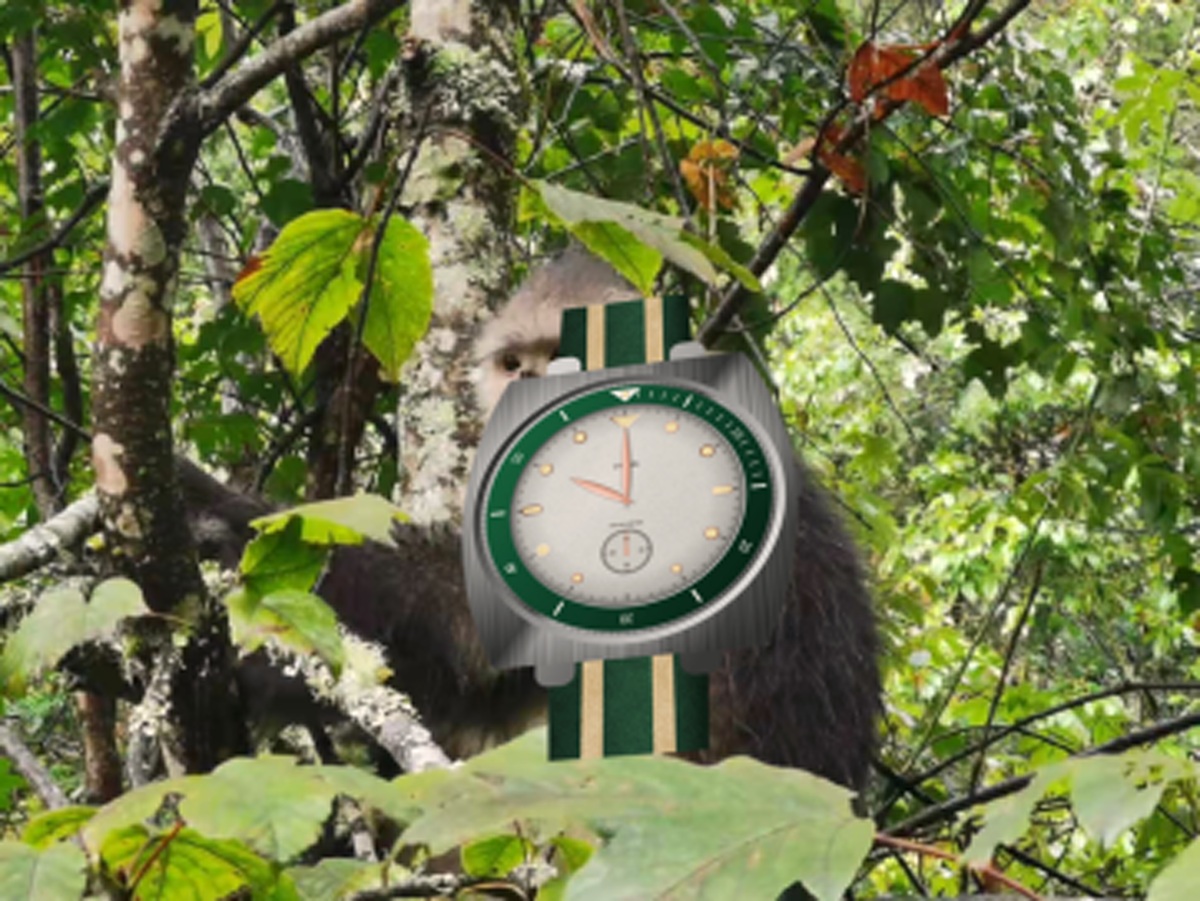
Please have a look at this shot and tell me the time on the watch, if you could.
10:00
